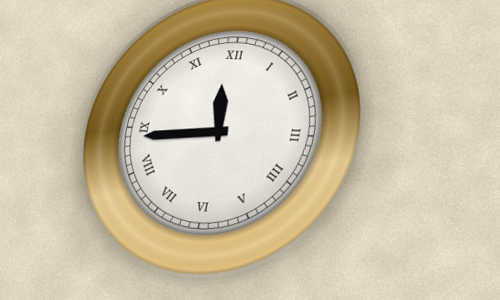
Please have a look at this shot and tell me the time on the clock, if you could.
11:44
